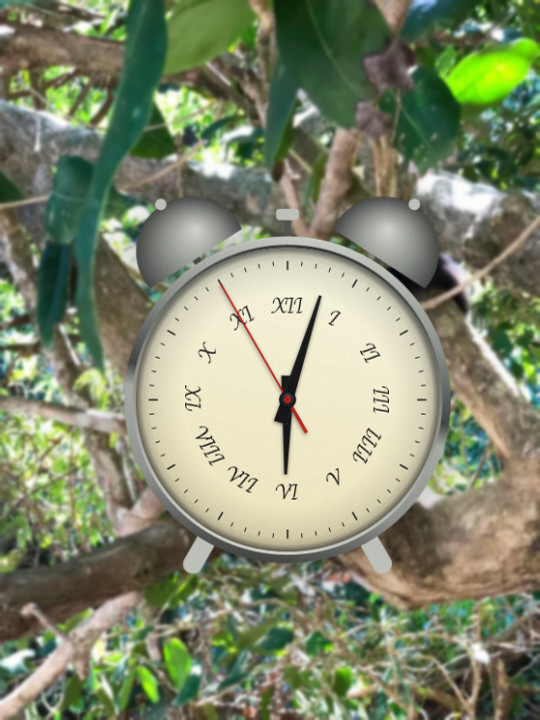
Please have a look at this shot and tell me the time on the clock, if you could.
6:02:55
